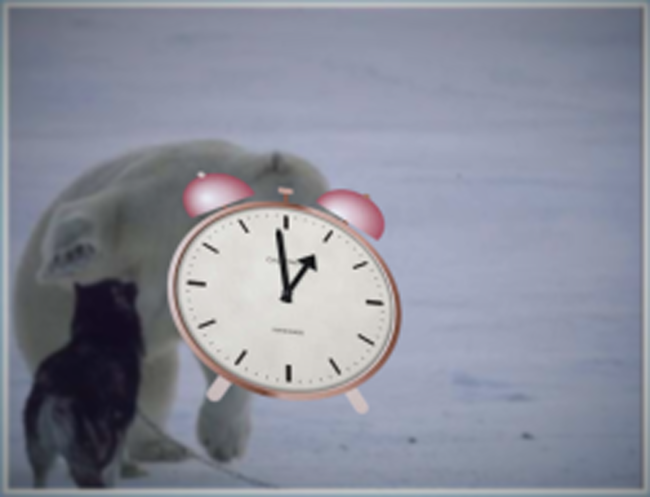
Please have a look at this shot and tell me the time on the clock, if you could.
12:59
